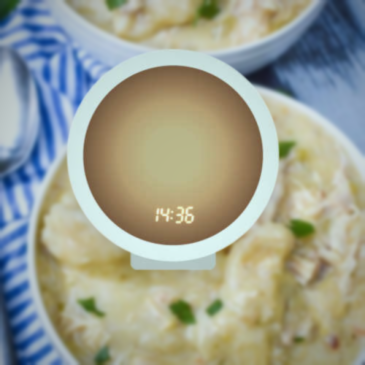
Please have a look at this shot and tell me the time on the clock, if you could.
14:36
